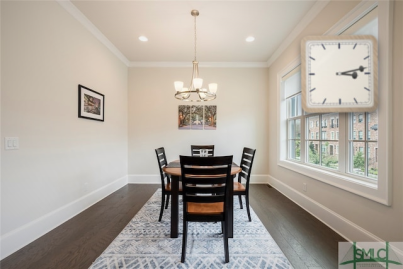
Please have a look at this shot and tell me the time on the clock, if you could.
3:13
